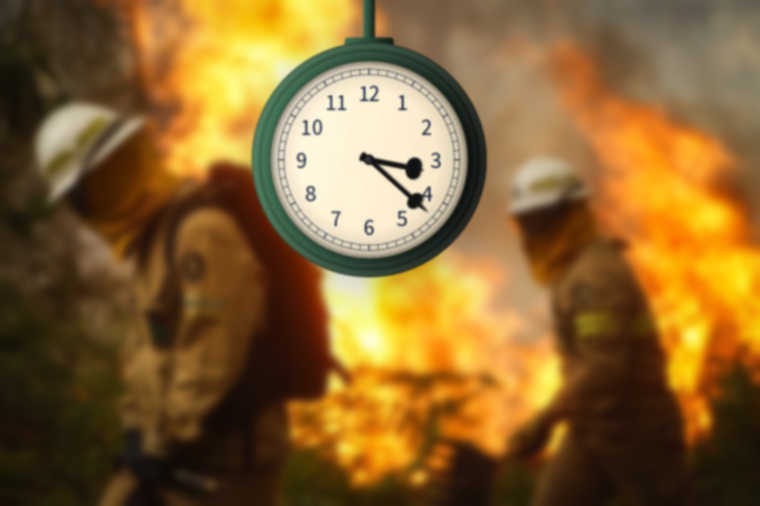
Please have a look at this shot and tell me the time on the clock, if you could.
3:22
